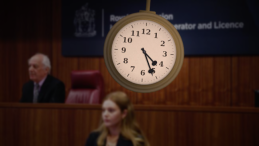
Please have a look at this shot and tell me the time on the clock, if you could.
4:26
